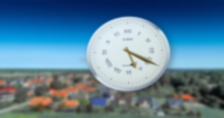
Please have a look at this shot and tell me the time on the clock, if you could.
5:20
